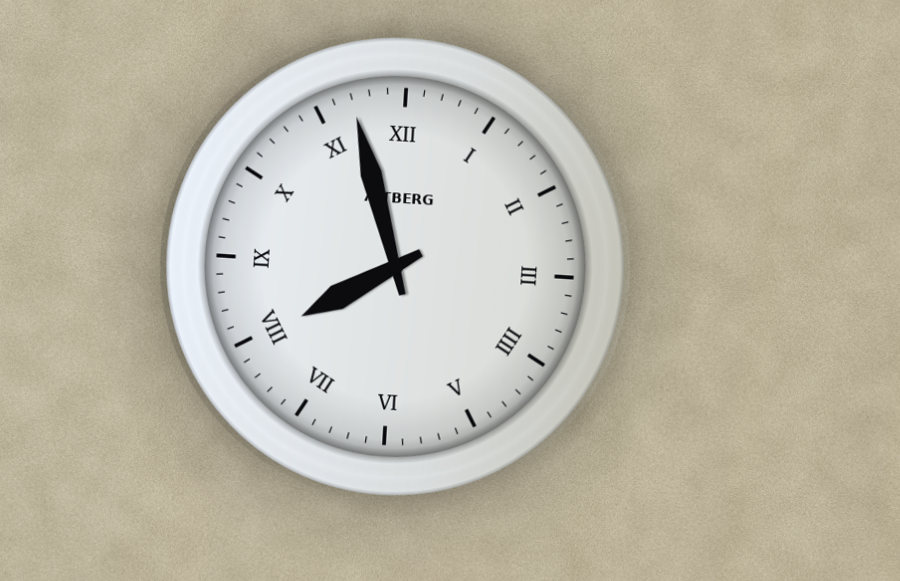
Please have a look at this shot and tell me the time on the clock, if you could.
7:57
